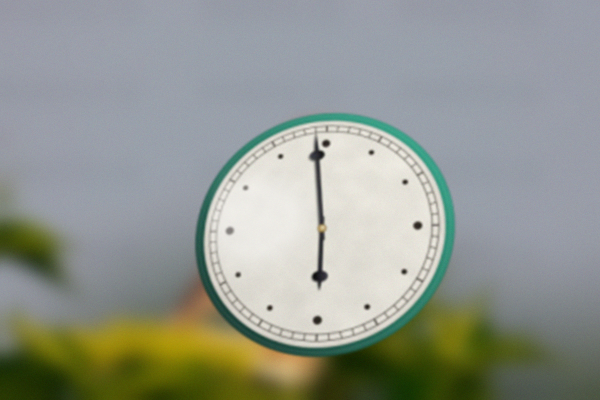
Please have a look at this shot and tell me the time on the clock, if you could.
5:59
